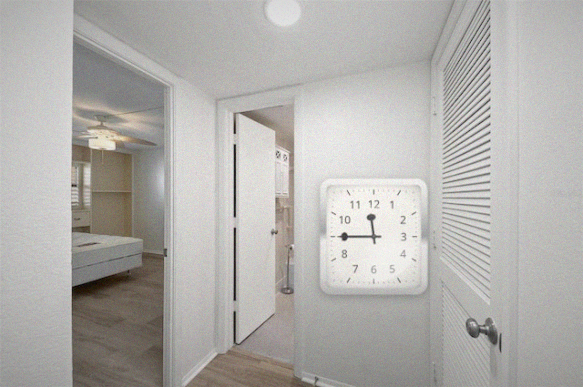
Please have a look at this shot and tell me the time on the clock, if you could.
11:45
